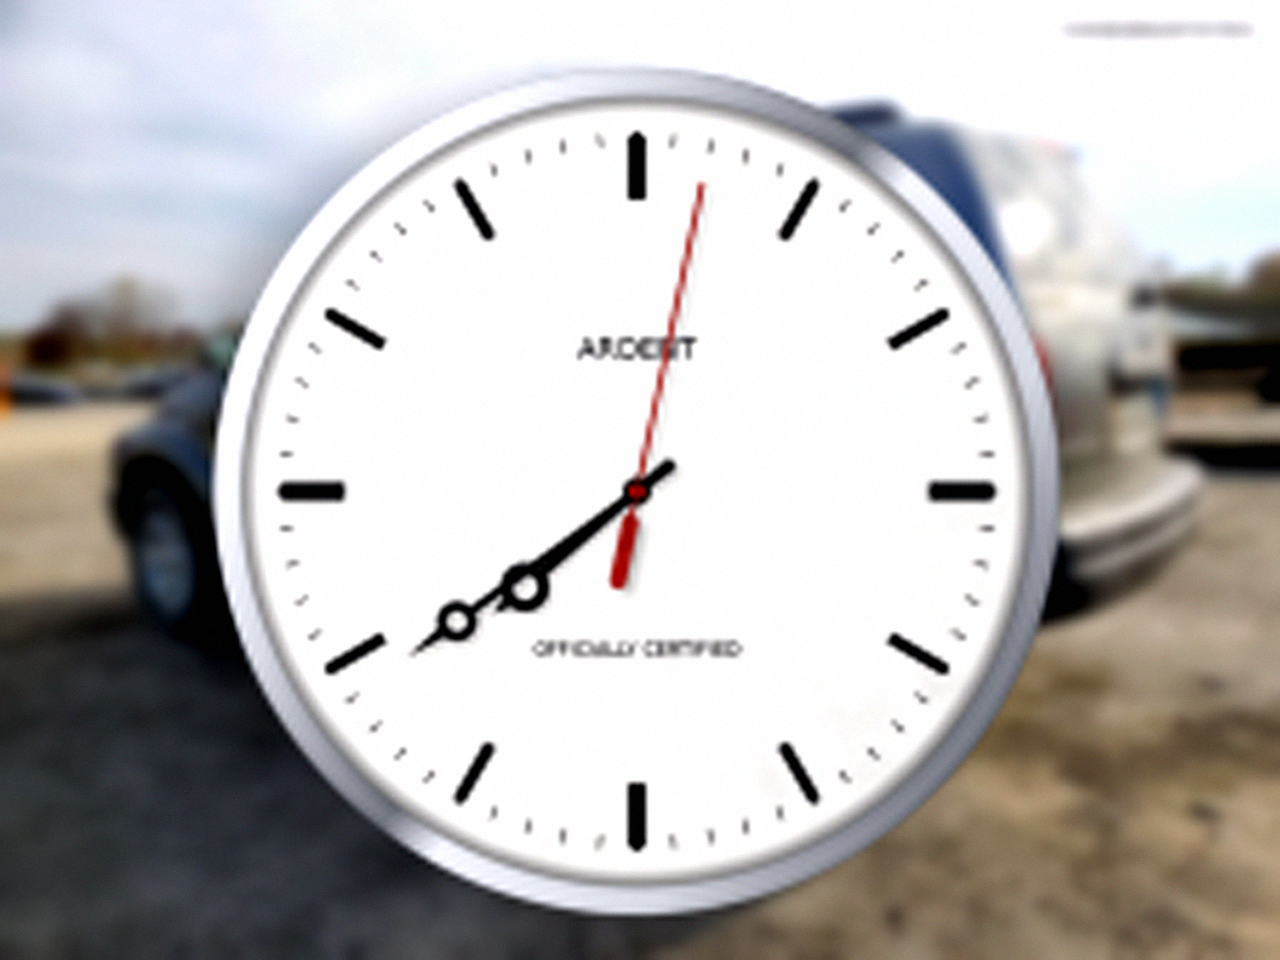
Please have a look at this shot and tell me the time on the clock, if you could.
7:39:02
